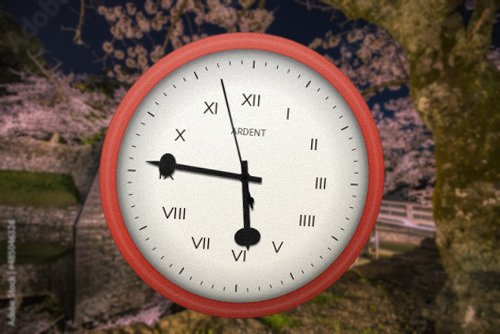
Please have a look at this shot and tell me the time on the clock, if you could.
5:45:57
